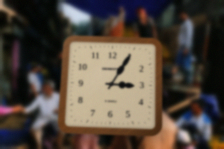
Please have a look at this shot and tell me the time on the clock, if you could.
3:05
